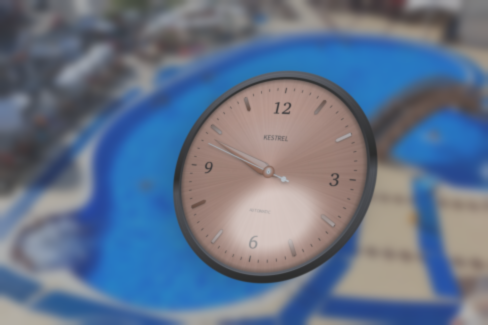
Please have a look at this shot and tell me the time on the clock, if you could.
9:48:48
